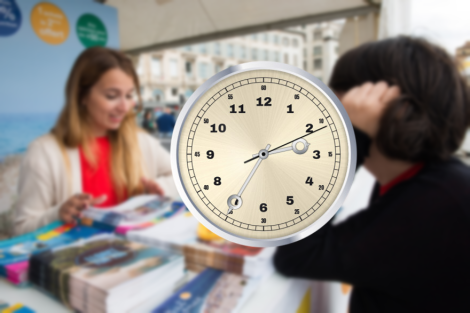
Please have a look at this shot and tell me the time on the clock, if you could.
2:35:11
